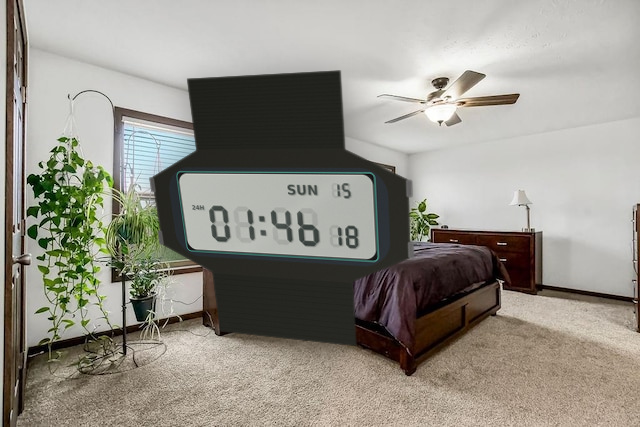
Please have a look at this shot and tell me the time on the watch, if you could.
1:46:18
